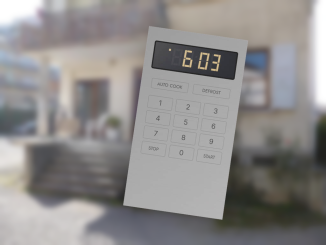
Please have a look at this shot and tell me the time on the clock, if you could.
6:03
